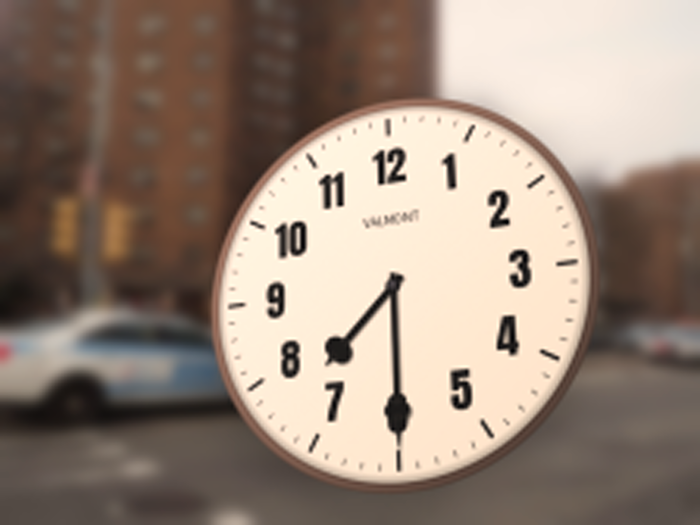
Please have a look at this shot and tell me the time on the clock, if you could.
7:30
